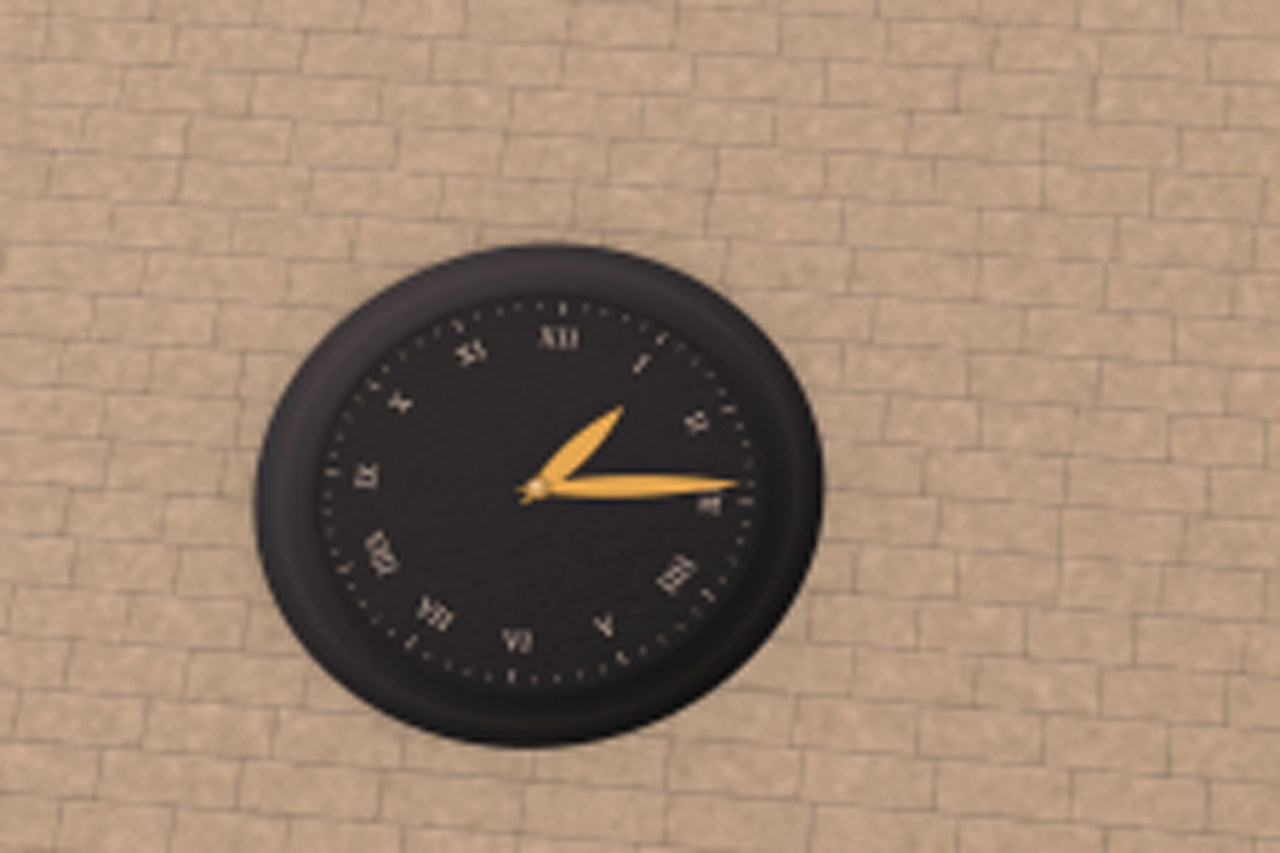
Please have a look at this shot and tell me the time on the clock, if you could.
1:14
